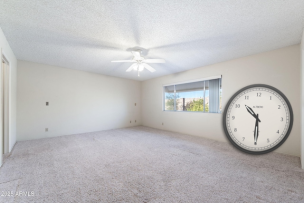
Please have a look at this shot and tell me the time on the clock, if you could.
10:30
